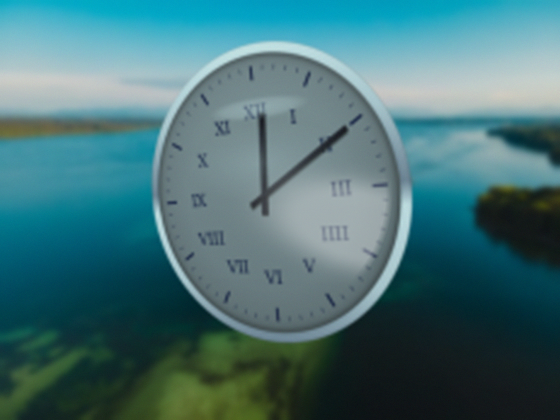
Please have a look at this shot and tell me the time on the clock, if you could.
12:10
